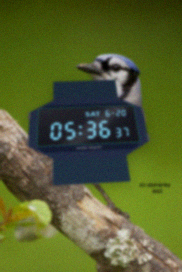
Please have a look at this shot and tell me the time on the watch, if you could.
5:36
